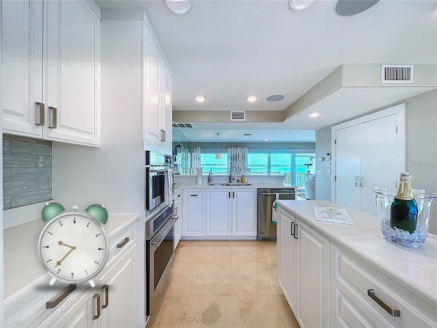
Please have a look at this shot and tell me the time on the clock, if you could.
9:37
